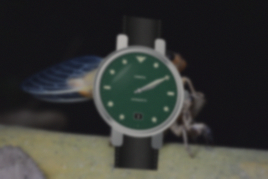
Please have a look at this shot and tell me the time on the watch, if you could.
2:10
